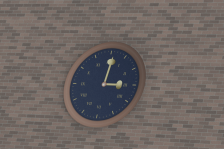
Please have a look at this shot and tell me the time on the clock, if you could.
3:01
